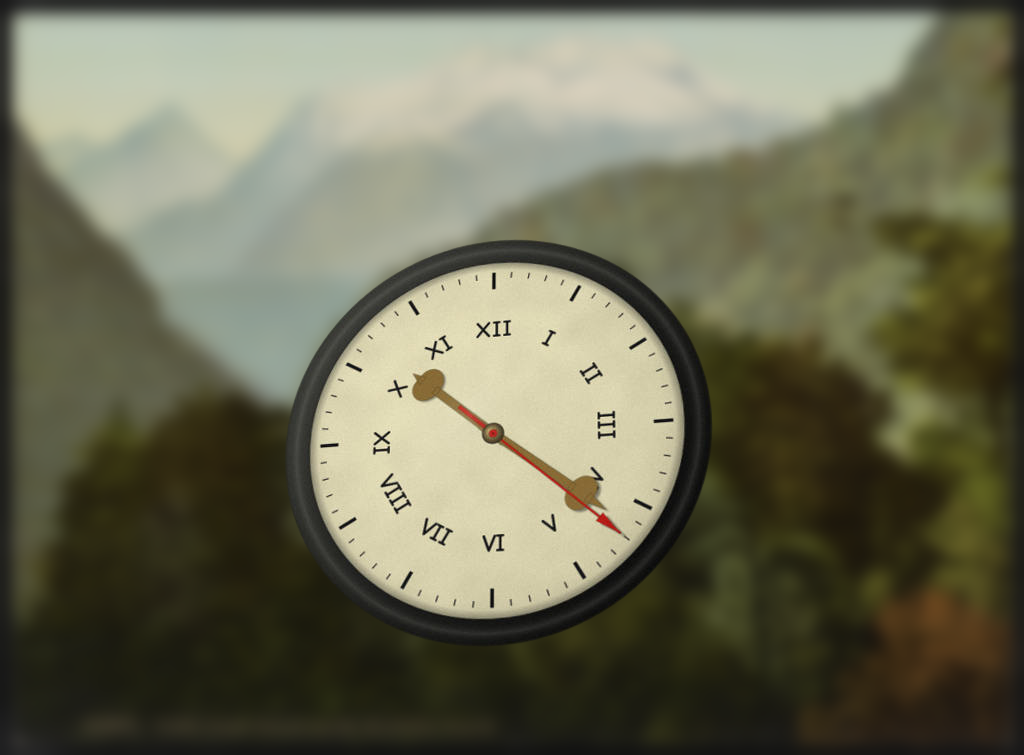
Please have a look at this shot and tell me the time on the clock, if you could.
10:21:22
